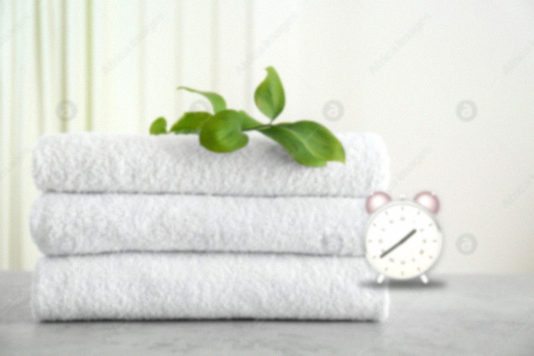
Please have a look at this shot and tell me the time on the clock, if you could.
1:39
